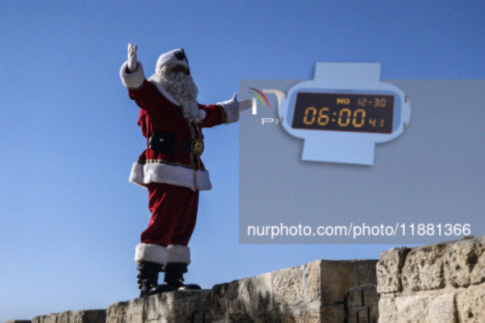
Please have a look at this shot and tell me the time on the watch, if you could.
6:00
